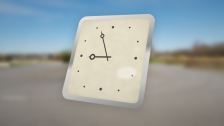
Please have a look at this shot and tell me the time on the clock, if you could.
8:56
